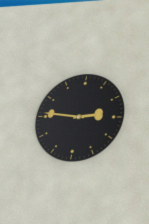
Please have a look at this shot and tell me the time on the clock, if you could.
2:46
